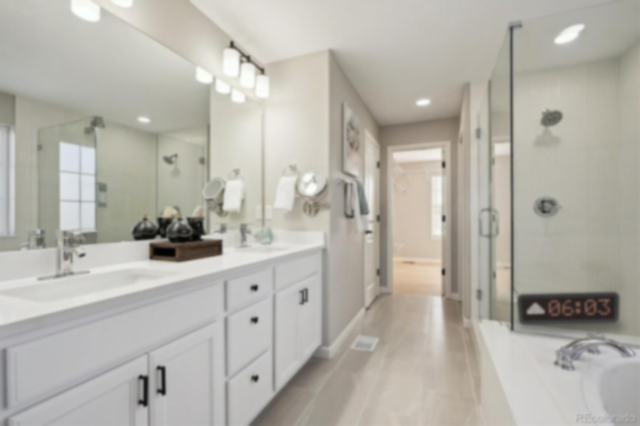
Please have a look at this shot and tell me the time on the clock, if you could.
6:03
